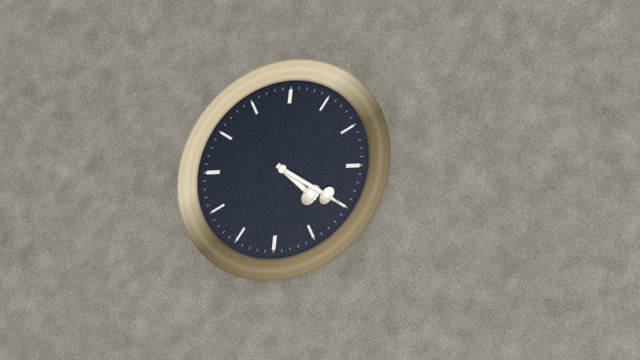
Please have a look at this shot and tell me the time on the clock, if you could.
4:20
